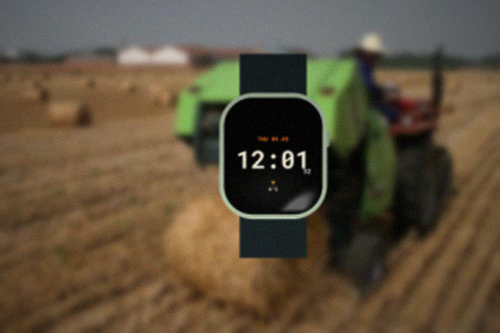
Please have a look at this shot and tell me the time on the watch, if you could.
12:01
